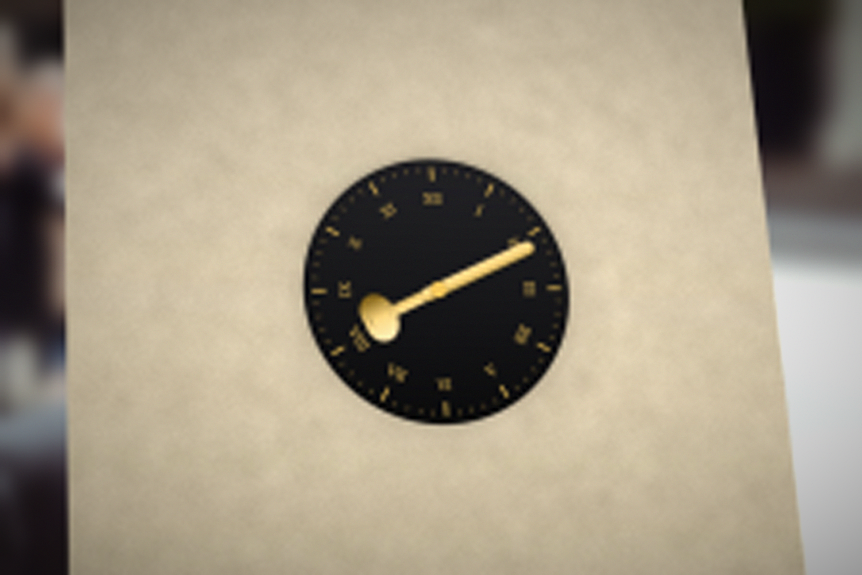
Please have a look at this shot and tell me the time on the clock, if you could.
8:11
